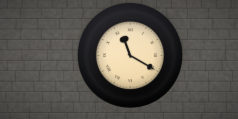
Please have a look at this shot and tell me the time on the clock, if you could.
11:20
